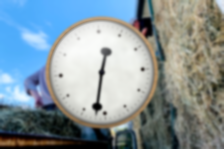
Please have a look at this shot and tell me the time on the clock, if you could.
12:32
